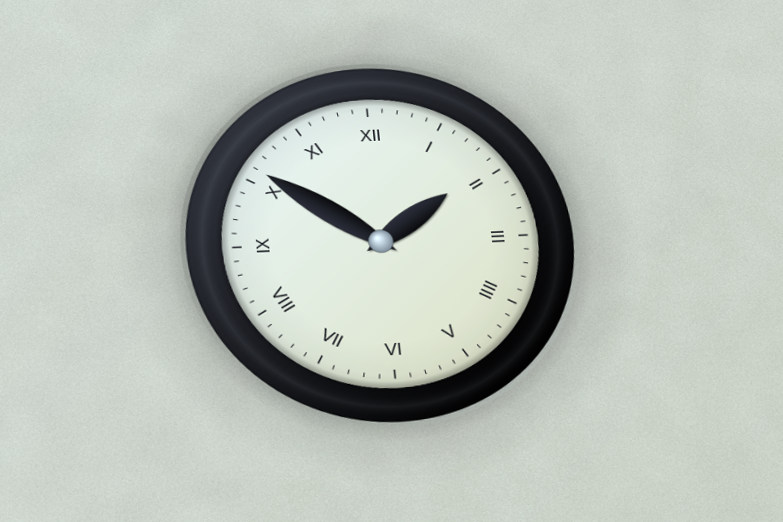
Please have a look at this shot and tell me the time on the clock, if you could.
1:51
